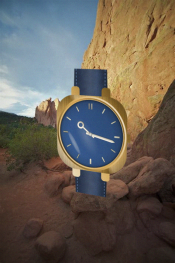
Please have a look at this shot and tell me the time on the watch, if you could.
10:17
